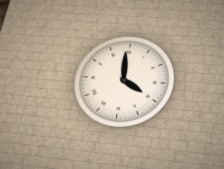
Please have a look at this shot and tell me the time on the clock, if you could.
3:59
